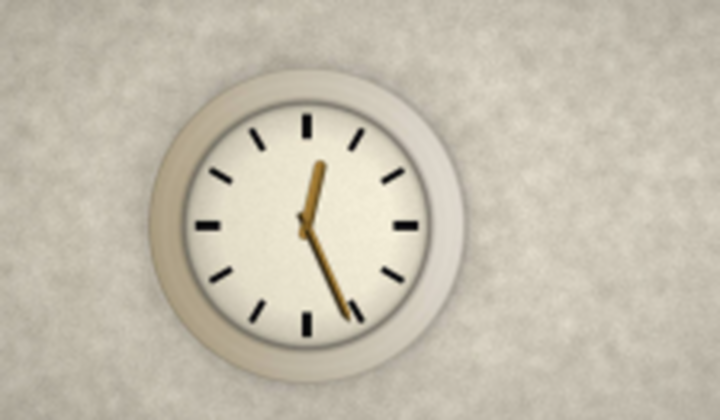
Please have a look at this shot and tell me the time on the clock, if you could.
12:26
